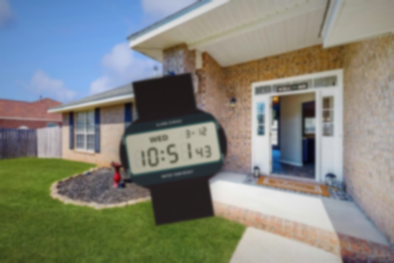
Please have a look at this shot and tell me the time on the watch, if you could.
10:51:43
